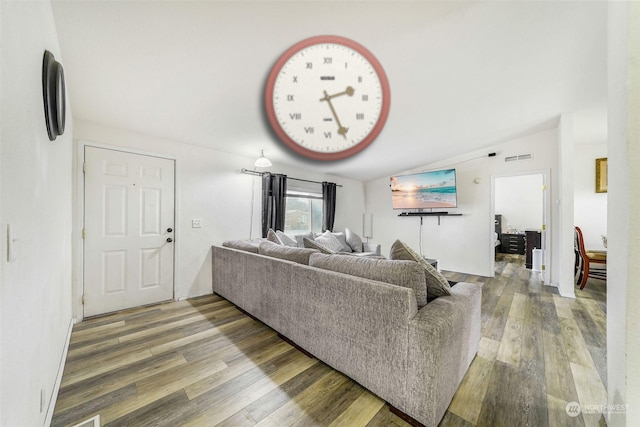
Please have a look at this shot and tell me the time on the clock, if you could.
2:26
